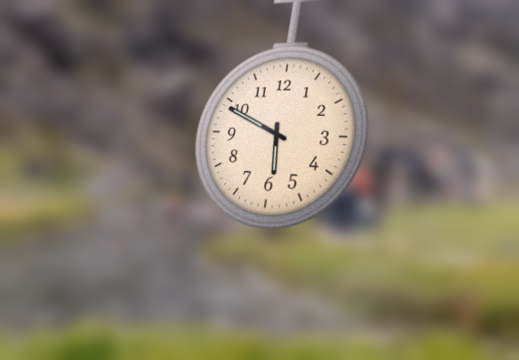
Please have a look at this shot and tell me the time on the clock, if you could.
5:49
